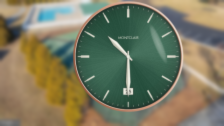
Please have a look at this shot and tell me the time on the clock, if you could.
10:30
